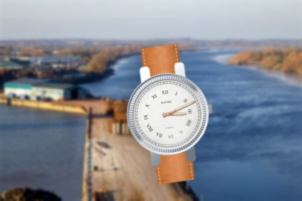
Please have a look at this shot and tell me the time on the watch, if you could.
3:12
